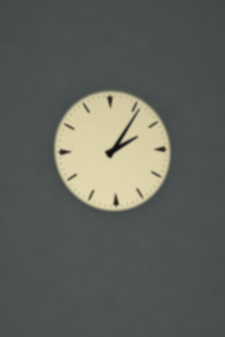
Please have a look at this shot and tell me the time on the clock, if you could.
2:06
